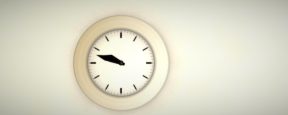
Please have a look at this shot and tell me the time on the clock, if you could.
9:48
